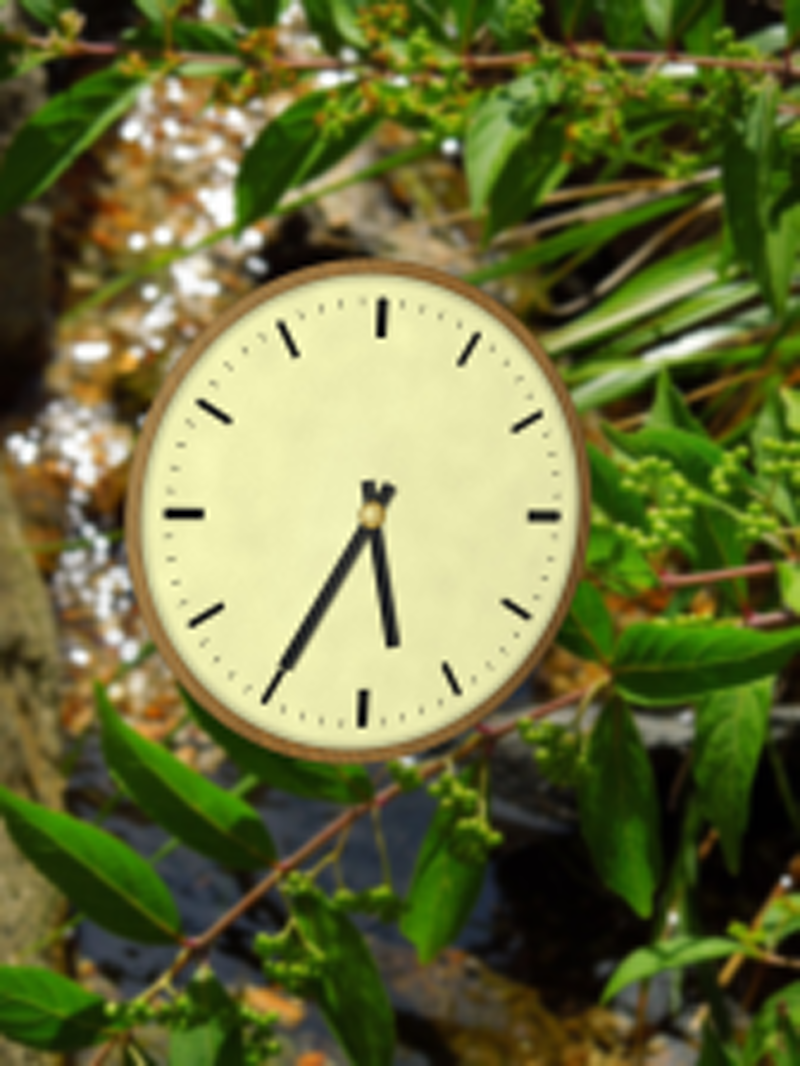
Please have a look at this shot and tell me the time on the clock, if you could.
5:35
